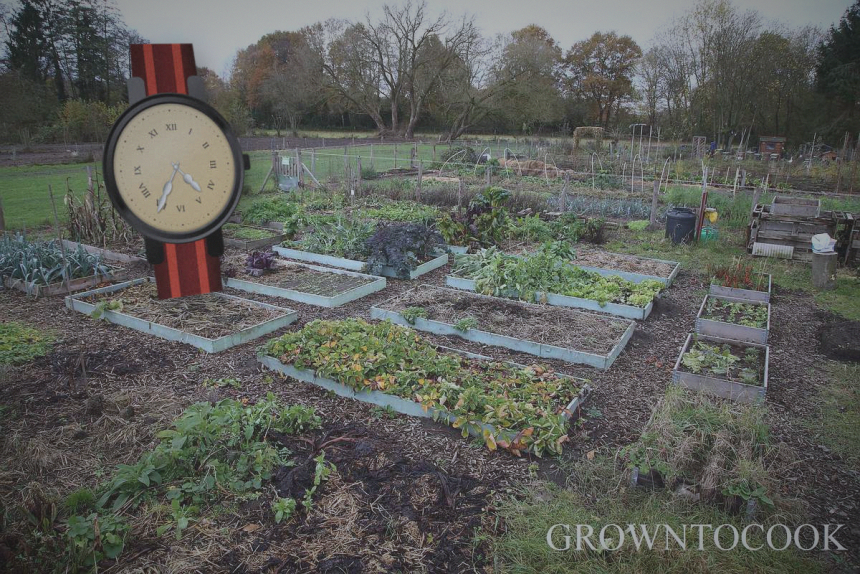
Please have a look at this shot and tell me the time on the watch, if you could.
4:35
